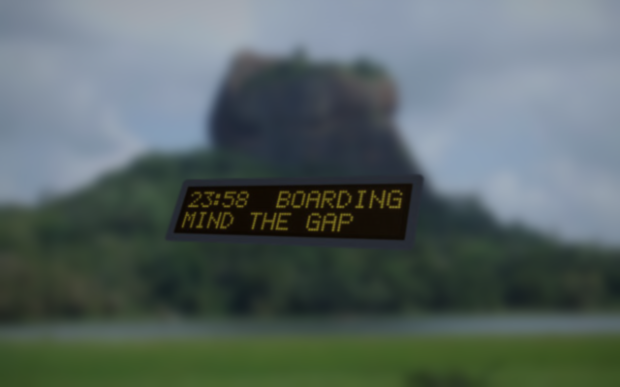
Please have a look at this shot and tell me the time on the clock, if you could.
23:58
